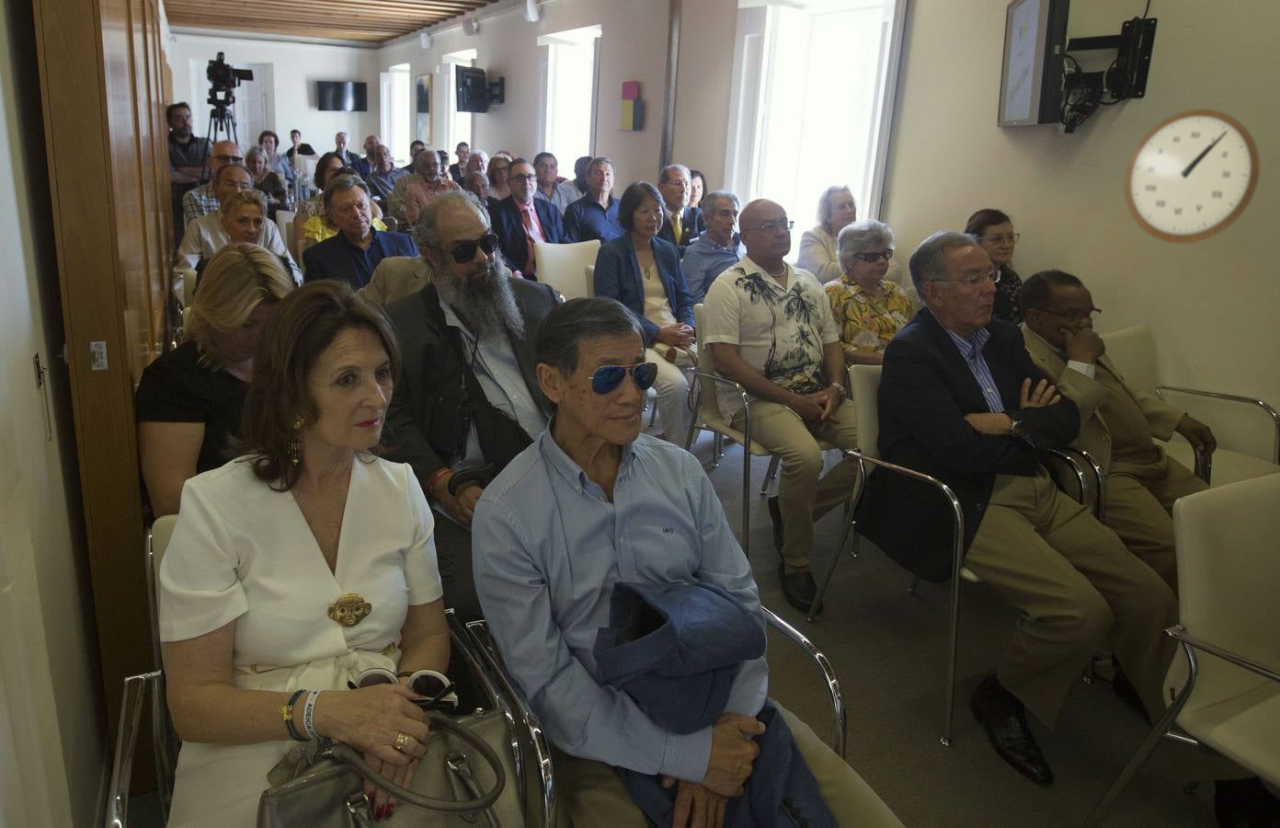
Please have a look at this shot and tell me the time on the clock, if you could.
1:06
